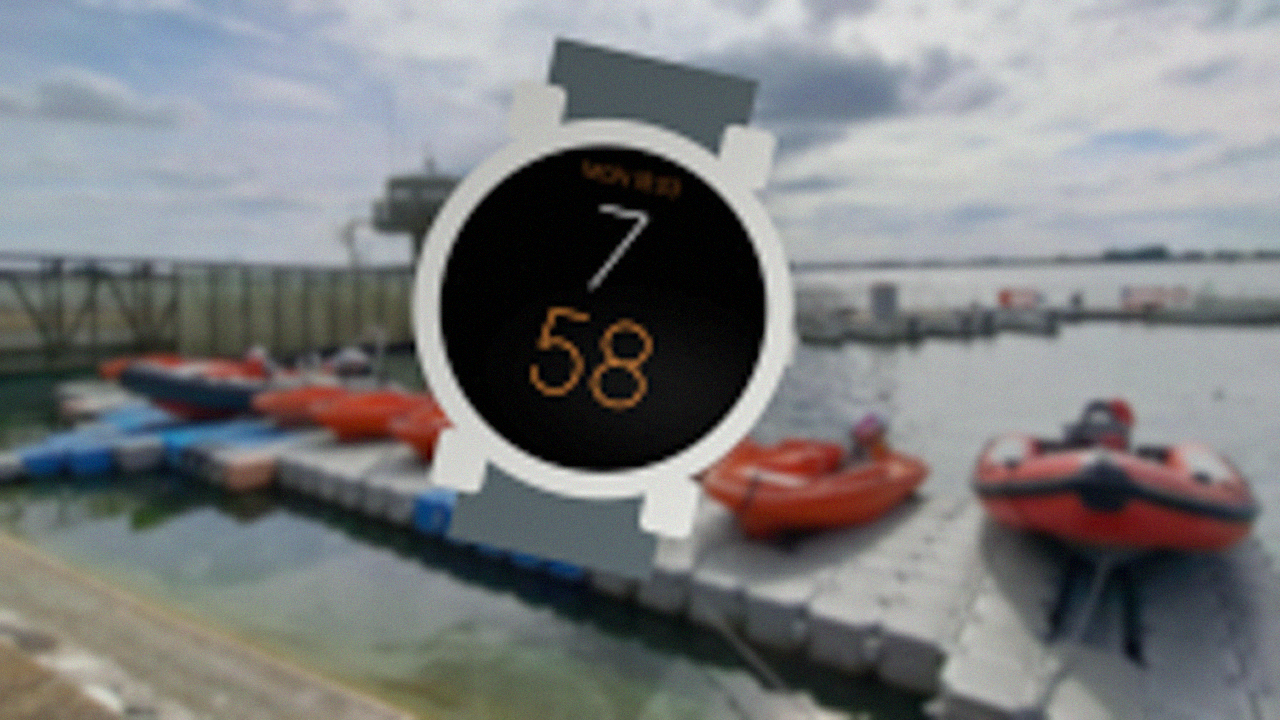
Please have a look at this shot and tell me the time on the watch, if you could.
7:58
